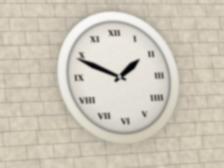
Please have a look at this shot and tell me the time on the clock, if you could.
1:49
